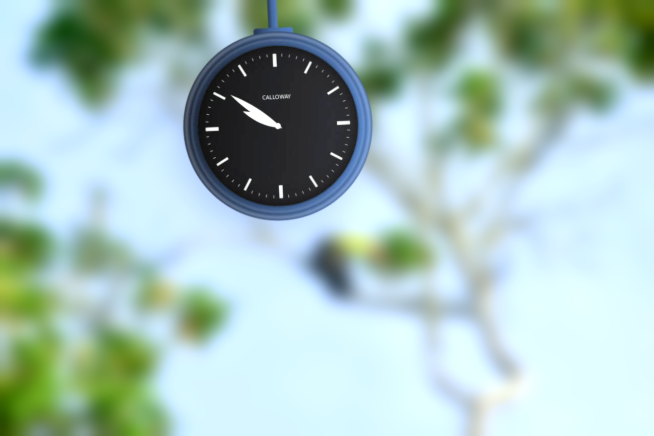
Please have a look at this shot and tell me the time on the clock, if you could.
9:51
